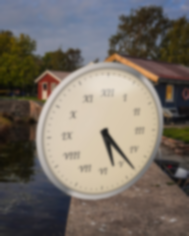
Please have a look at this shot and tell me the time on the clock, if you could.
5:23
